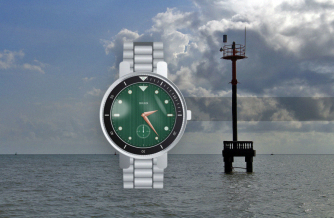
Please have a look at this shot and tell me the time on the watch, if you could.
2:24
